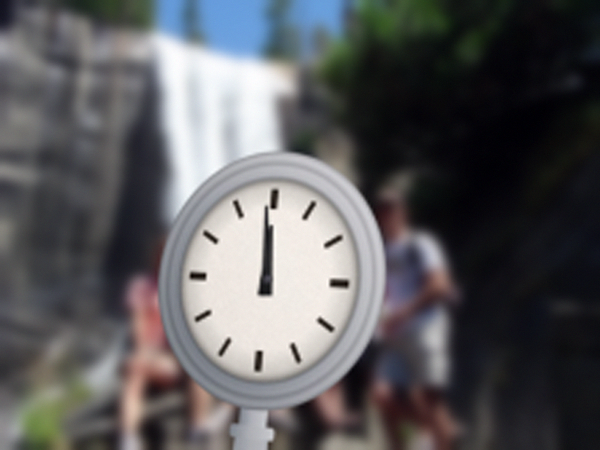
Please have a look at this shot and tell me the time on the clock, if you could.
11:59
